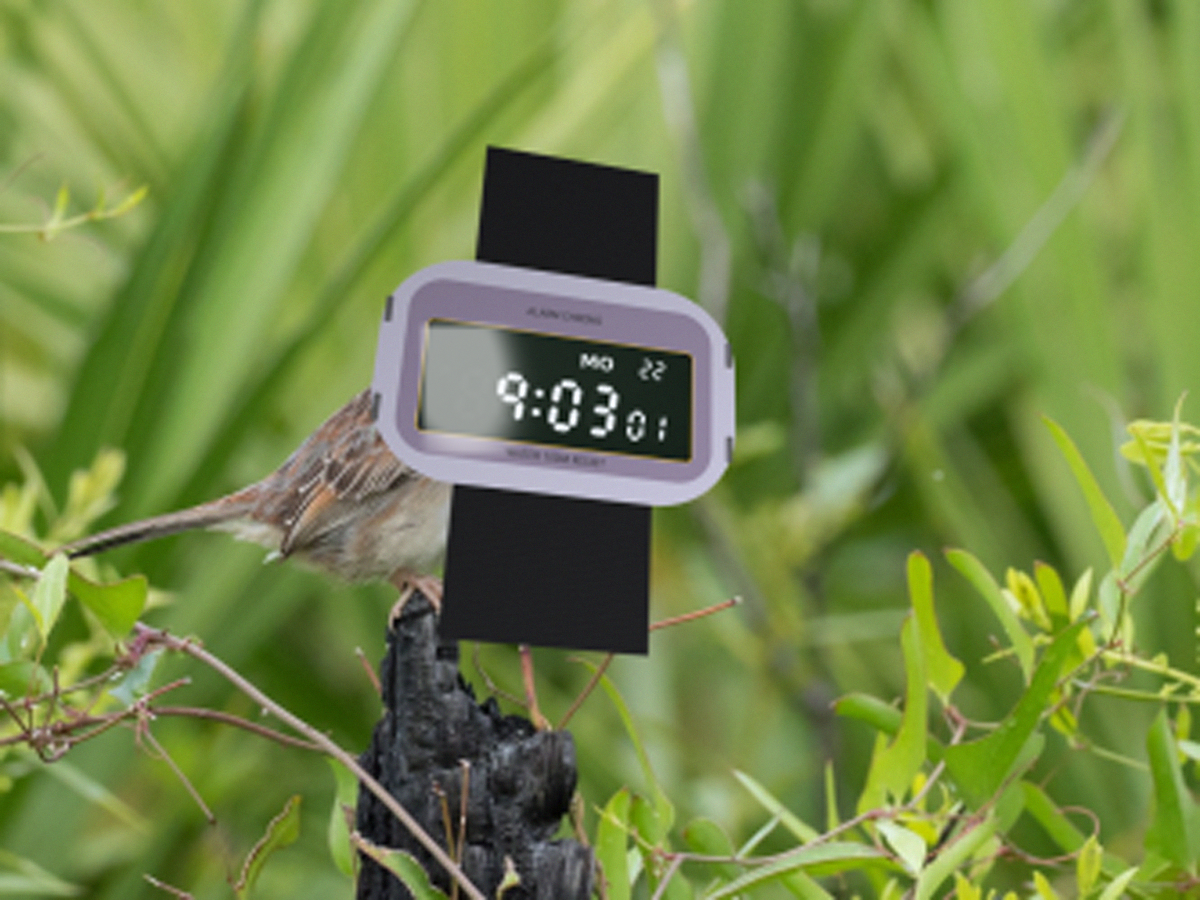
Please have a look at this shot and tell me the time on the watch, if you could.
9:03:01
